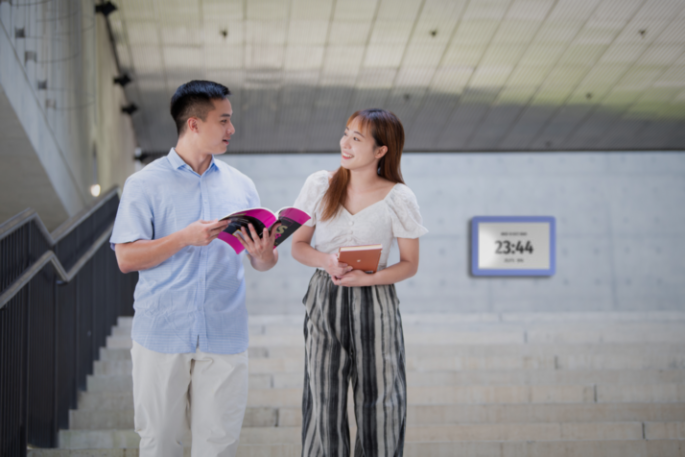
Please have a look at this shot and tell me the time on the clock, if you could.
23:44
